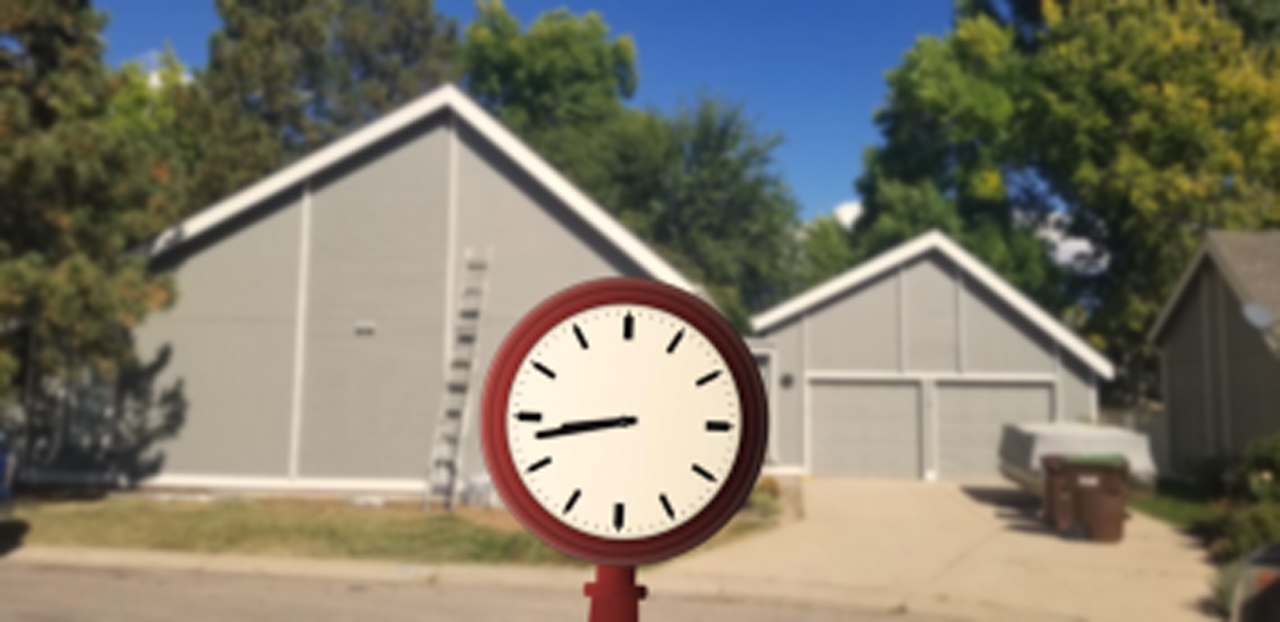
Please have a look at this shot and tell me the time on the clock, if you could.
8:43
